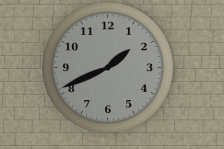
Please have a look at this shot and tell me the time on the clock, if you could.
1:41
